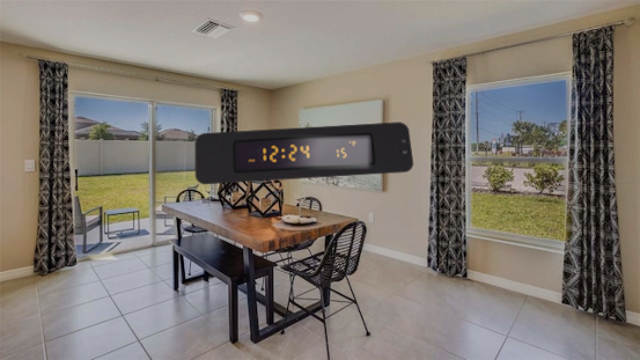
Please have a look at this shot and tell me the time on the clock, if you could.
12:24
